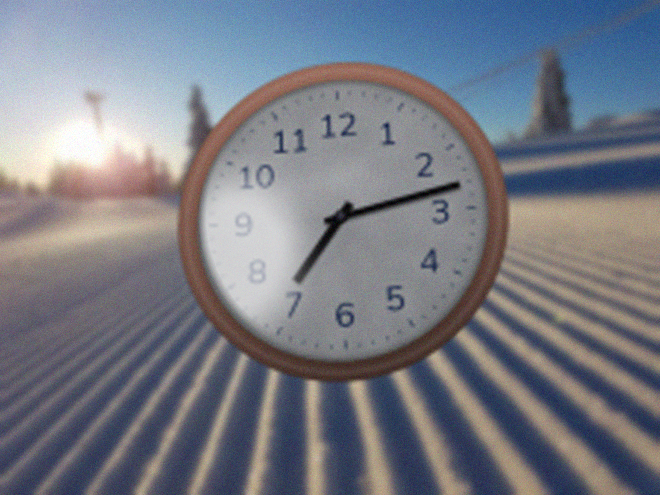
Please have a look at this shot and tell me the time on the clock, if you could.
7:13
